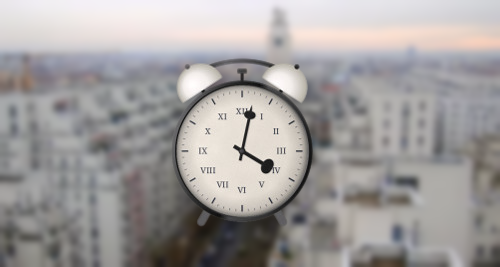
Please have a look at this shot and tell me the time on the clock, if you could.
4:02
